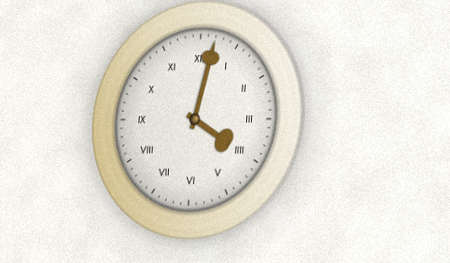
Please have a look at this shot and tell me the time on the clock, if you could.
4:02
